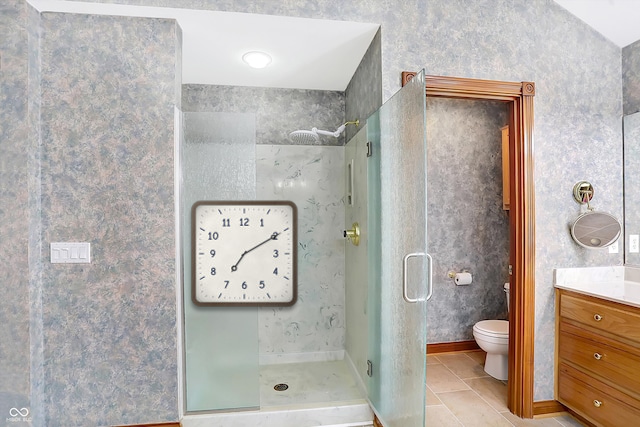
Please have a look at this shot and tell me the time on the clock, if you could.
7:10
